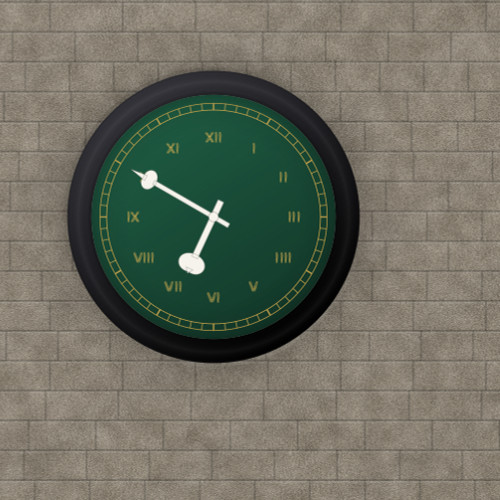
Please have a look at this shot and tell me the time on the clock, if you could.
6:50
